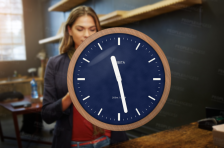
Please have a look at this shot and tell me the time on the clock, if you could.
11:28
